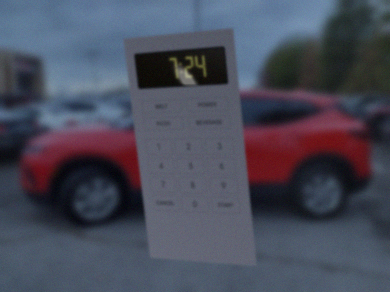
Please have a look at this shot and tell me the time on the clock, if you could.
7:24
